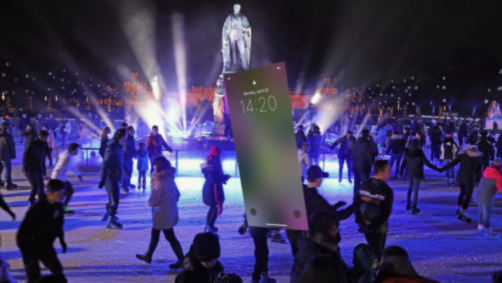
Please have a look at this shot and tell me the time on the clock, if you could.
14:20
